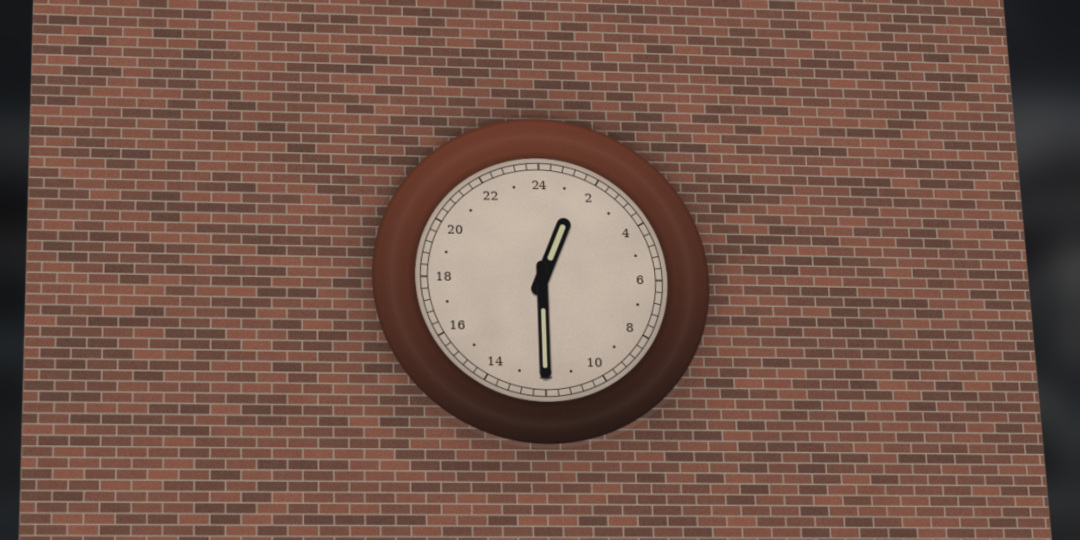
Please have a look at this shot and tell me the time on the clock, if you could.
1:30
